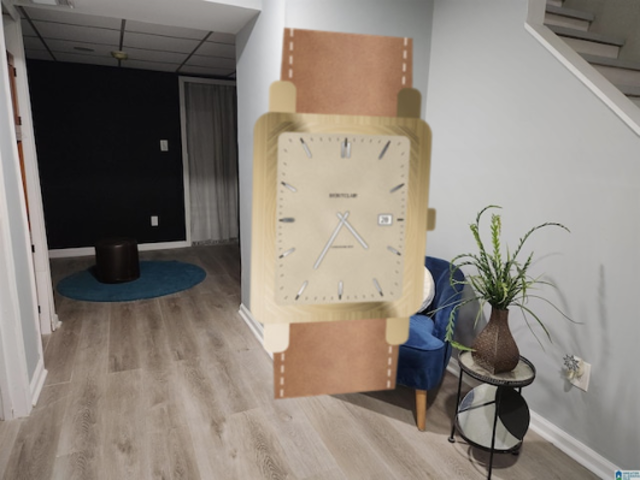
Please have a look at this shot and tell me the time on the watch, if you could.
4:35
